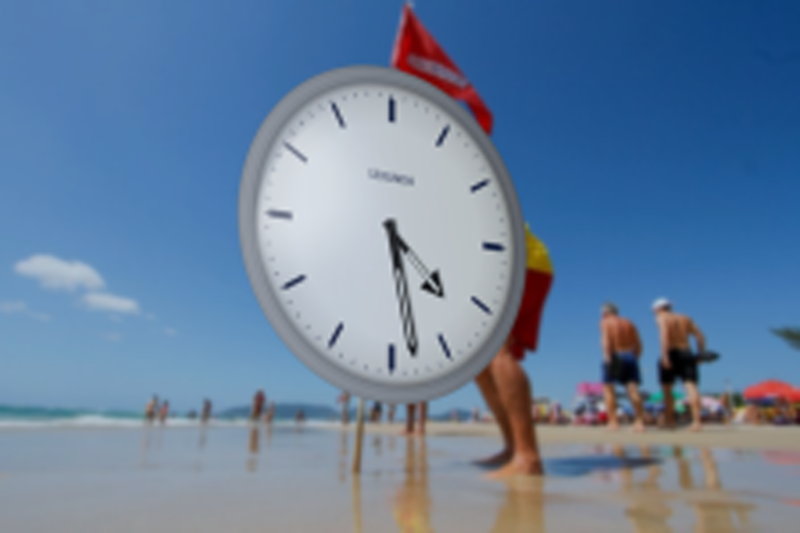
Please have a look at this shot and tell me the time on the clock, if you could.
4:28
